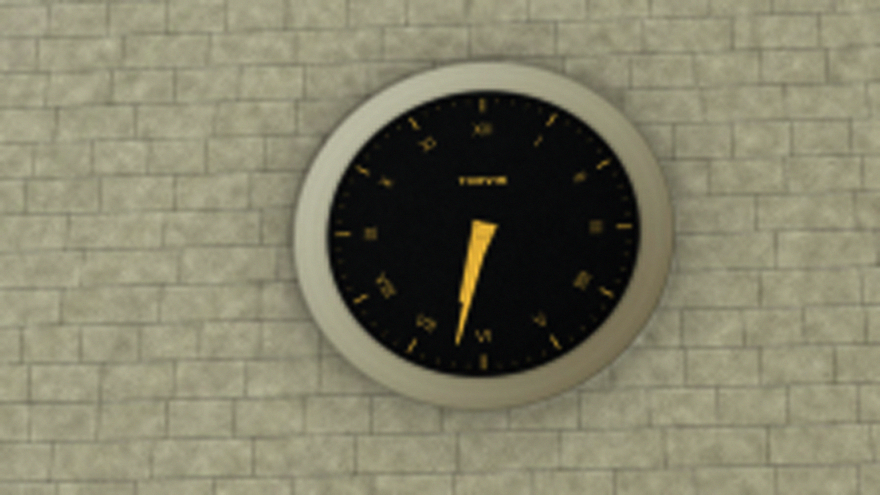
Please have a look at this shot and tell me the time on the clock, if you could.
6:32
